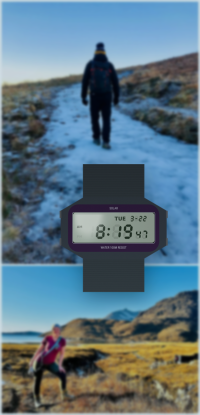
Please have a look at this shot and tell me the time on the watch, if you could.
8:19:47
